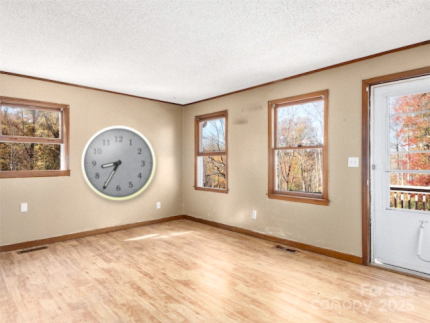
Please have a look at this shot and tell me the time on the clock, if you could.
8:35
